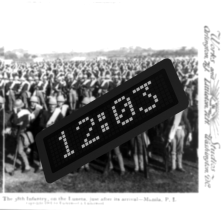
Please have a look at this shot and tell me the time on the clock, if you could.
12:03
